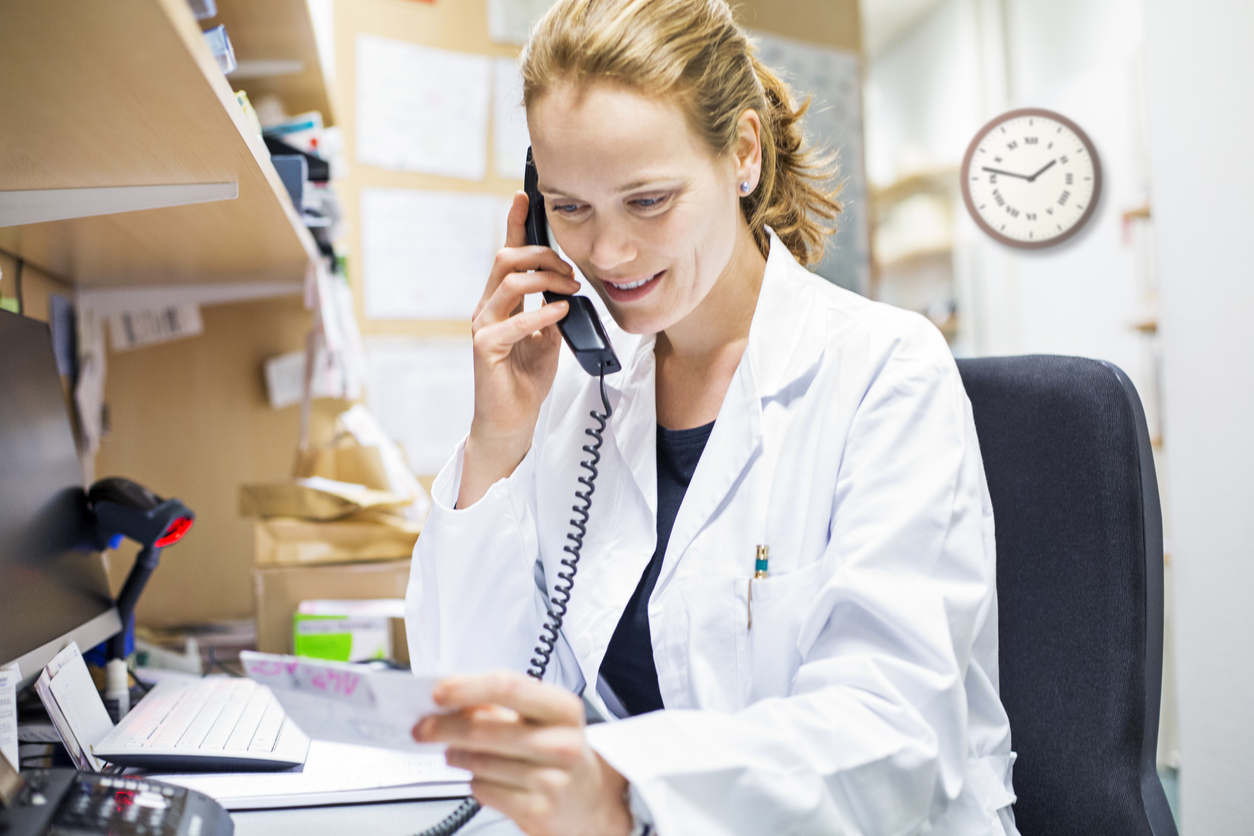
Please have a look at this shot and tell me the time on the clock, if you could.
1:47
